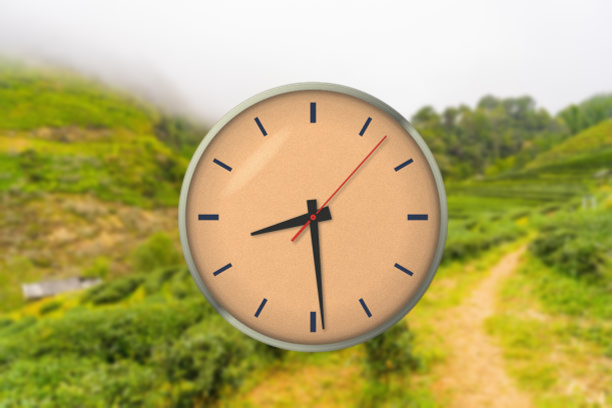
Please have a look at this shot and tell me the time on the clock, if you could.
8:29:07
